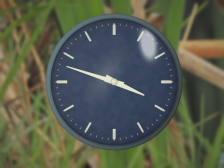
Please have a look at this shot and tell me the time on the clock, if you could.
3:48
